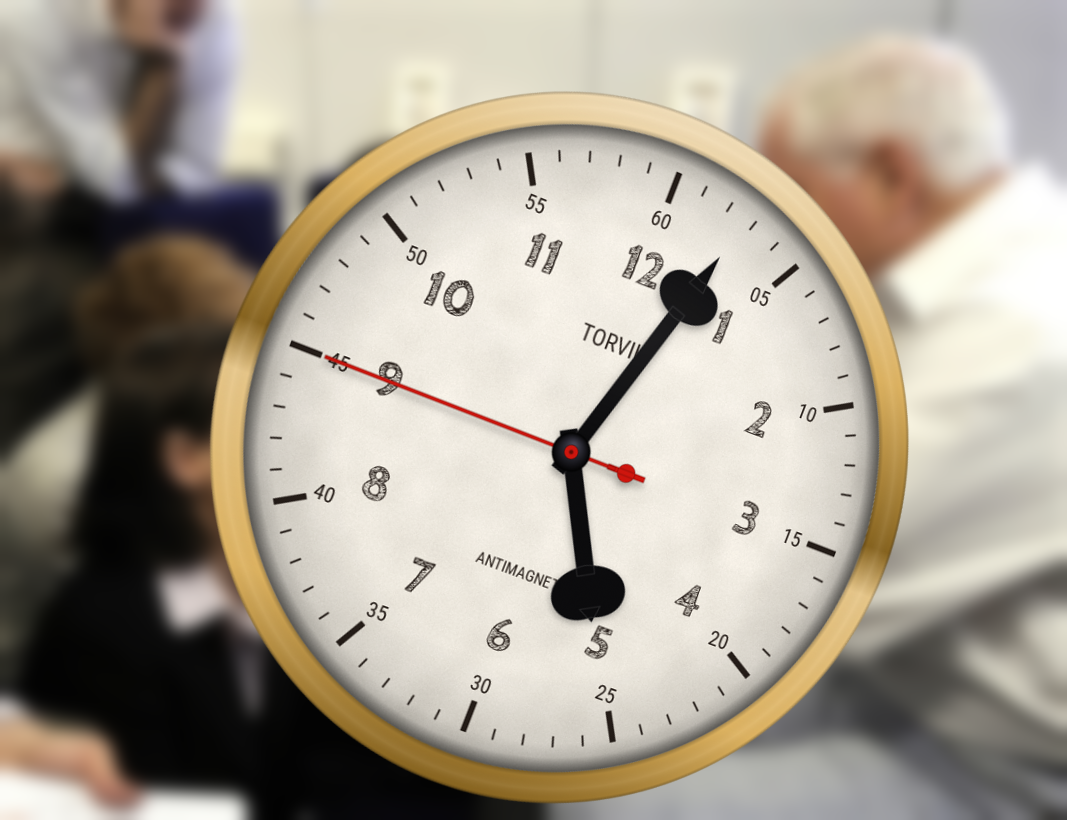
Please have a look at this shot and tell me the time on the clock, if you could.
5:02:45
